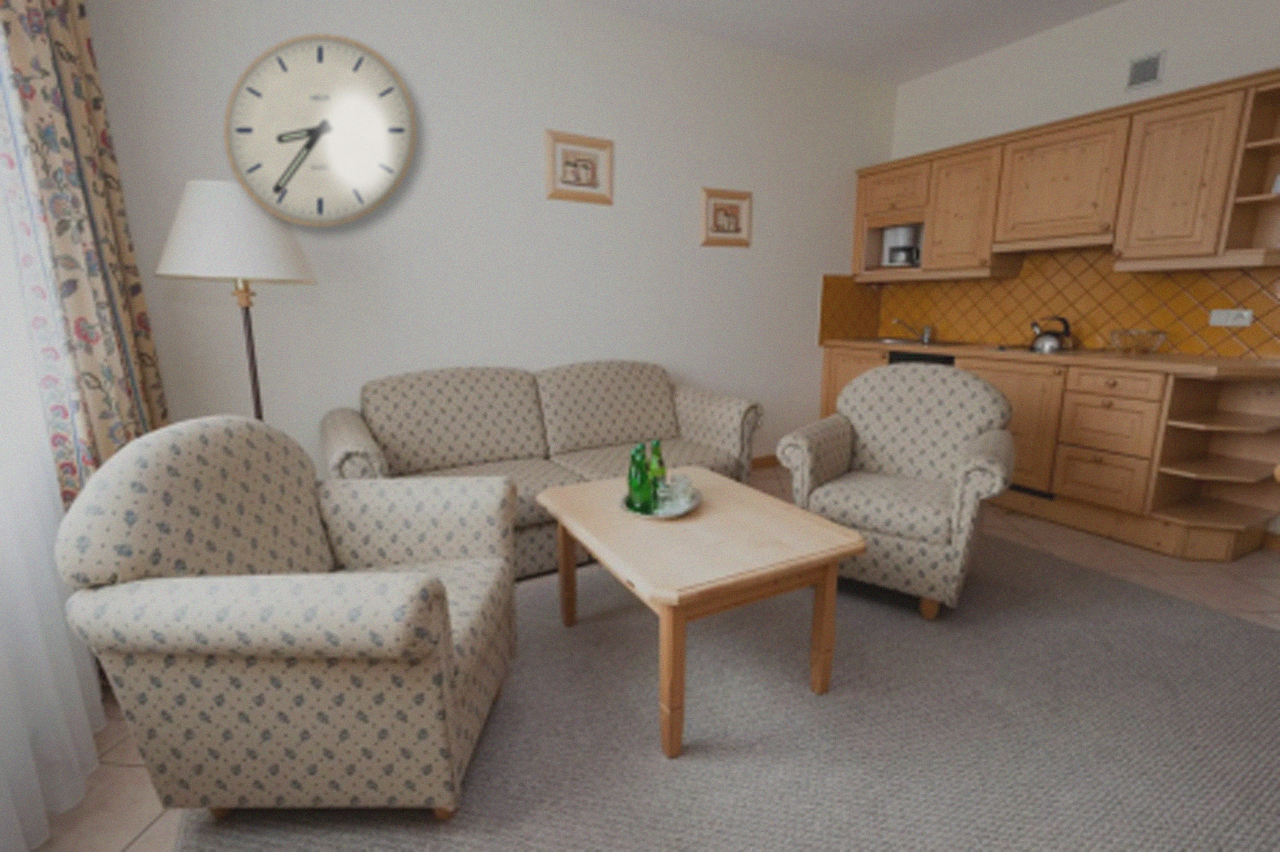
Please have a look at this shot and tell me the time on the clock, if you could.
8:36
